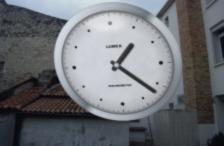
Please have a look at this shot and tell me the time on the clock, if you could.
1:22
